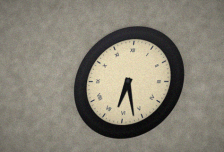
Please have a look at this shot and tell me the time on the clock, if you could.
6:27
